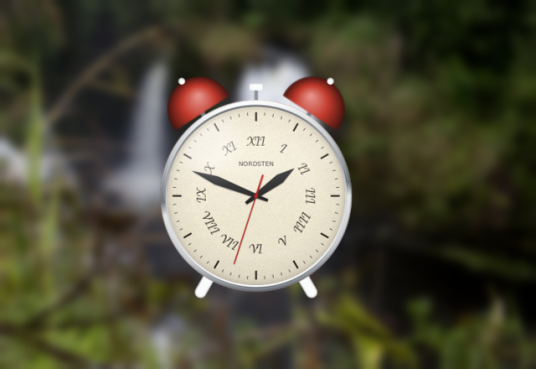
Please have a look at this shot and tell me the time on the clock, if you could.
1:48:33
